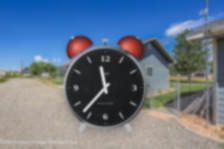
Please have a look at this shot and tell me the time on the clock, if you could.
11:37
